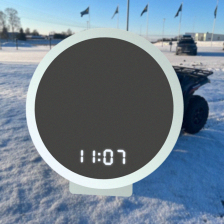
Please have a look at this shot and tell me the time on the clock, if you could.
11:07
